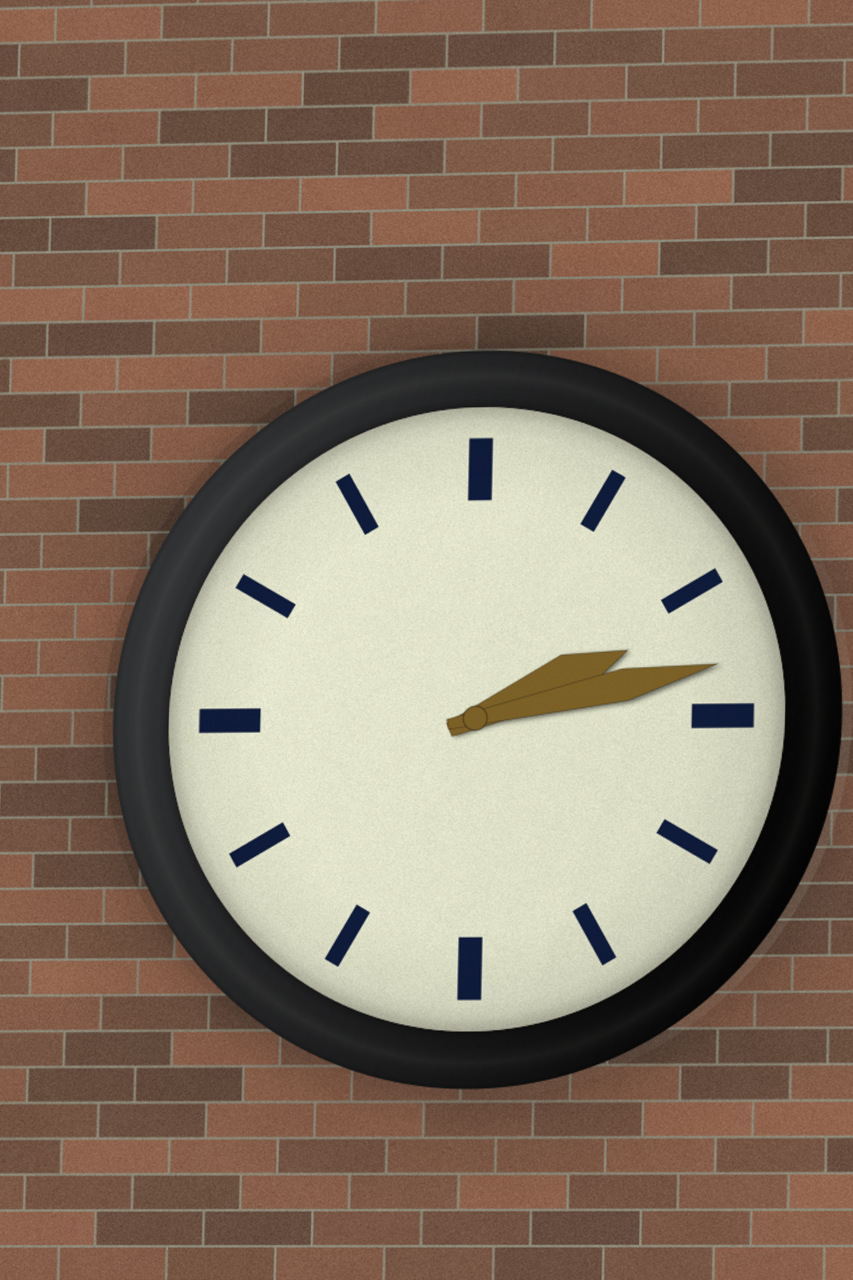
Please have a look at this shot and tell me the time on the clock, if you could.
2:13
